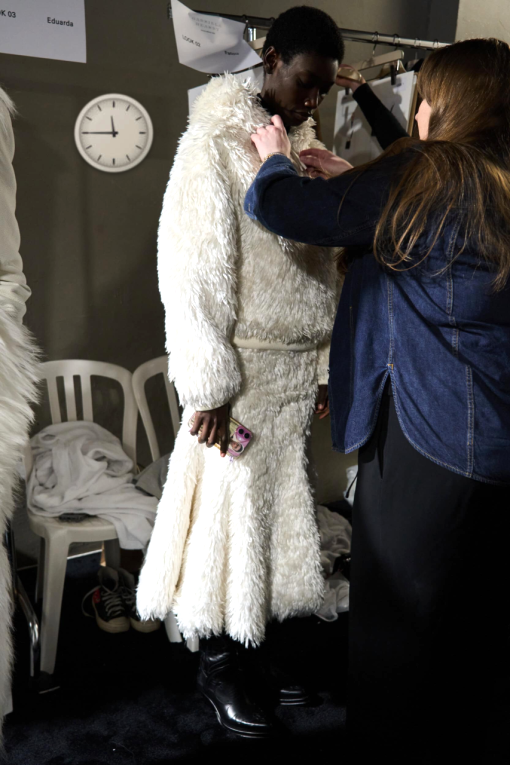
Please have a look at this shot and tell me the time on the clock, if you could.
11:45
